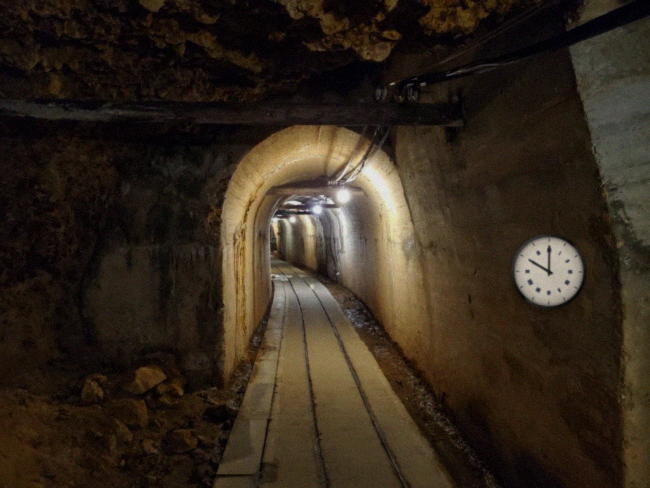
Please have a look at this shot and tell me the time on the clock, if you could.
10:00
